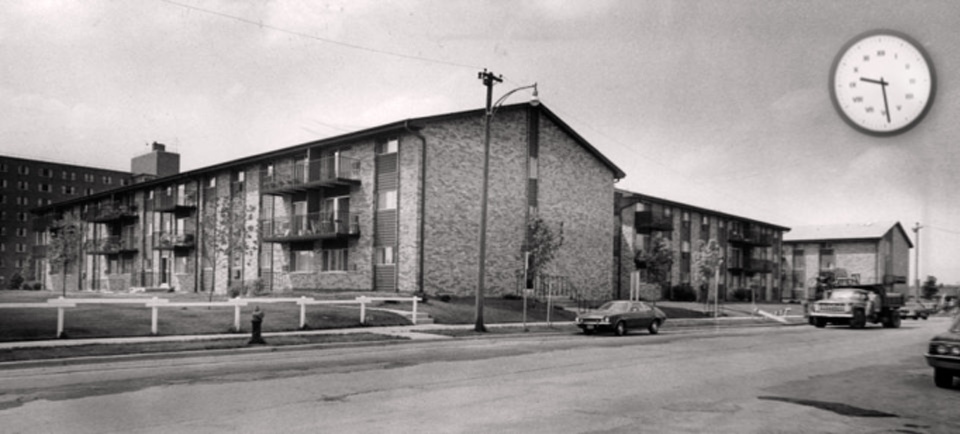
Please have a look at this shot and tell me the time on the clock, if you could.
9:29
